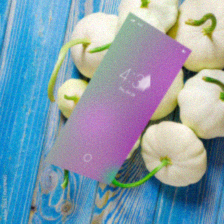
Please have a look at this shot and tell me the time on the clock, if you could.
4:31
